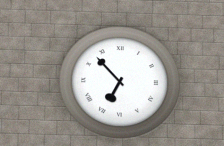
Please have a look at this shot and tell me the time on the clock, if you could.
6:53
